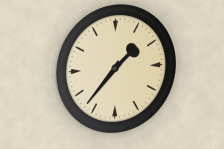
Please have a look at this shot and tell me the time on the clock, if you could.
1:37
